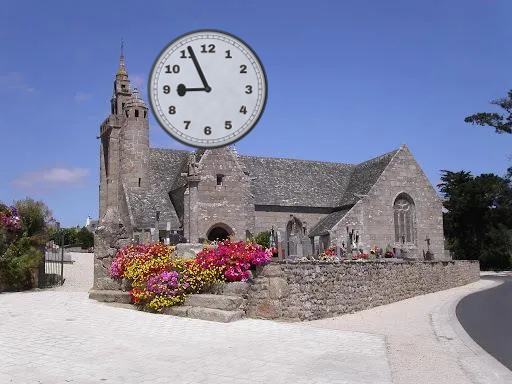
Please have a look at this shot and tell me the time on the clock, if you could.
8:56
